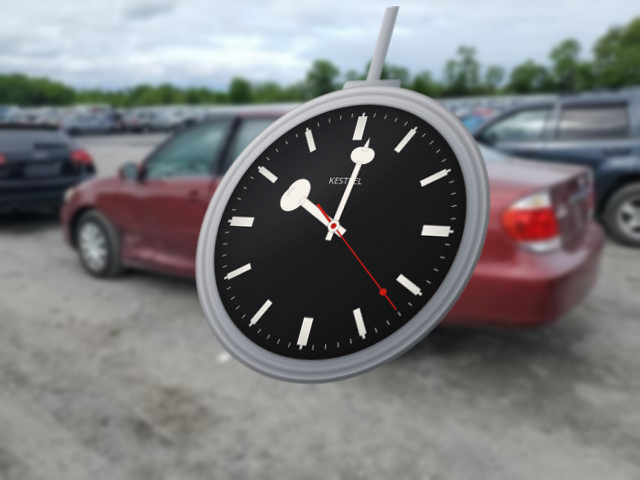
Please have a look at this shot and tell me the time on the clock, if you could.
10:01:22
